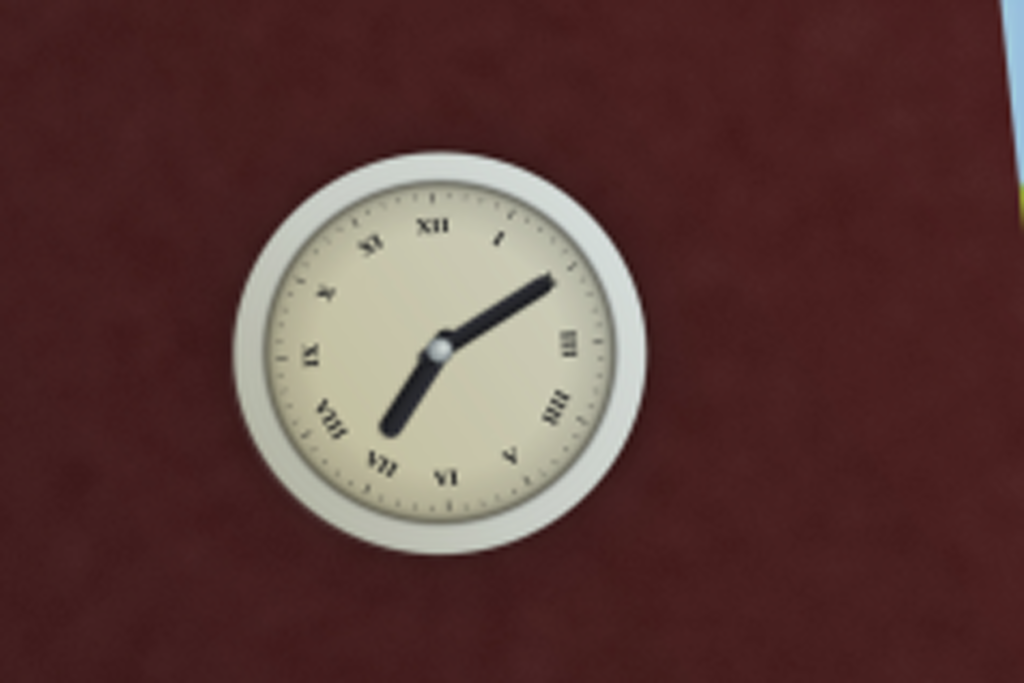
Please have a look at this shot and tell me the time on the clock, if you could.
7:10
